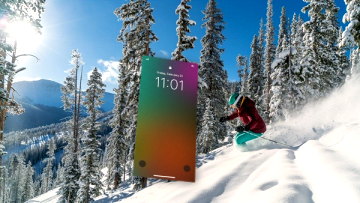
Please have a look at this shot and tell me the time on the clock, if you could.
11:01
